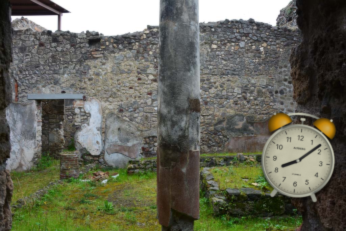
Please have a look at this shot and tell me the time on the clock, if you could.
8:08
